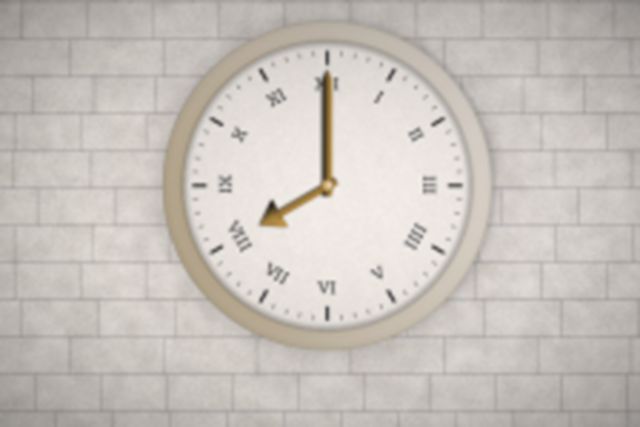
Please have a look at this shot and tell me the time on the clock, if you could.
8:00
